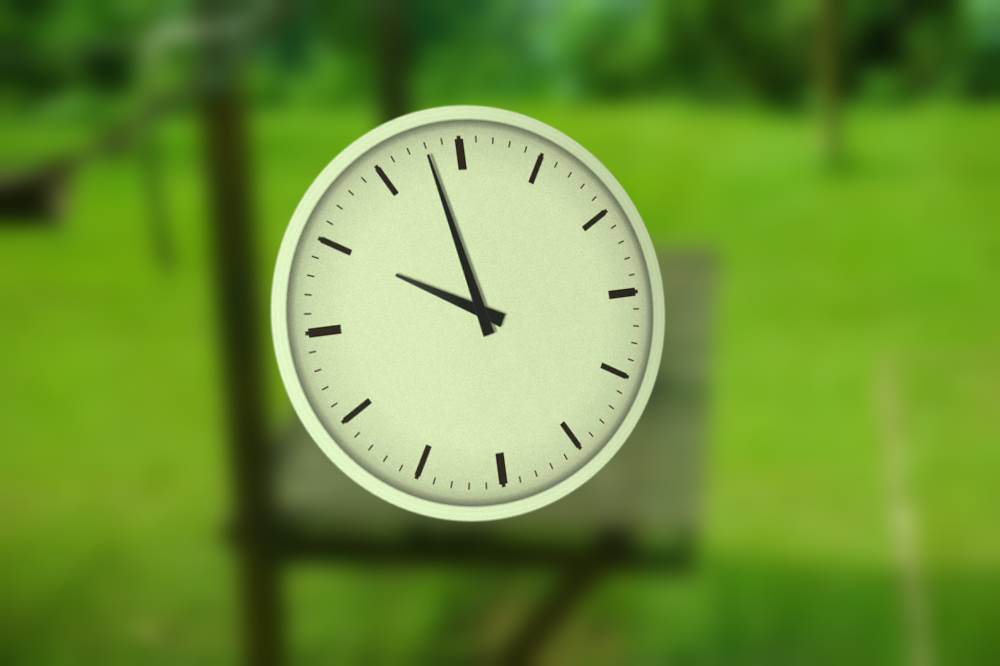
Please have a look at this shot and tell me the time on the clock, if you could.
9:58
